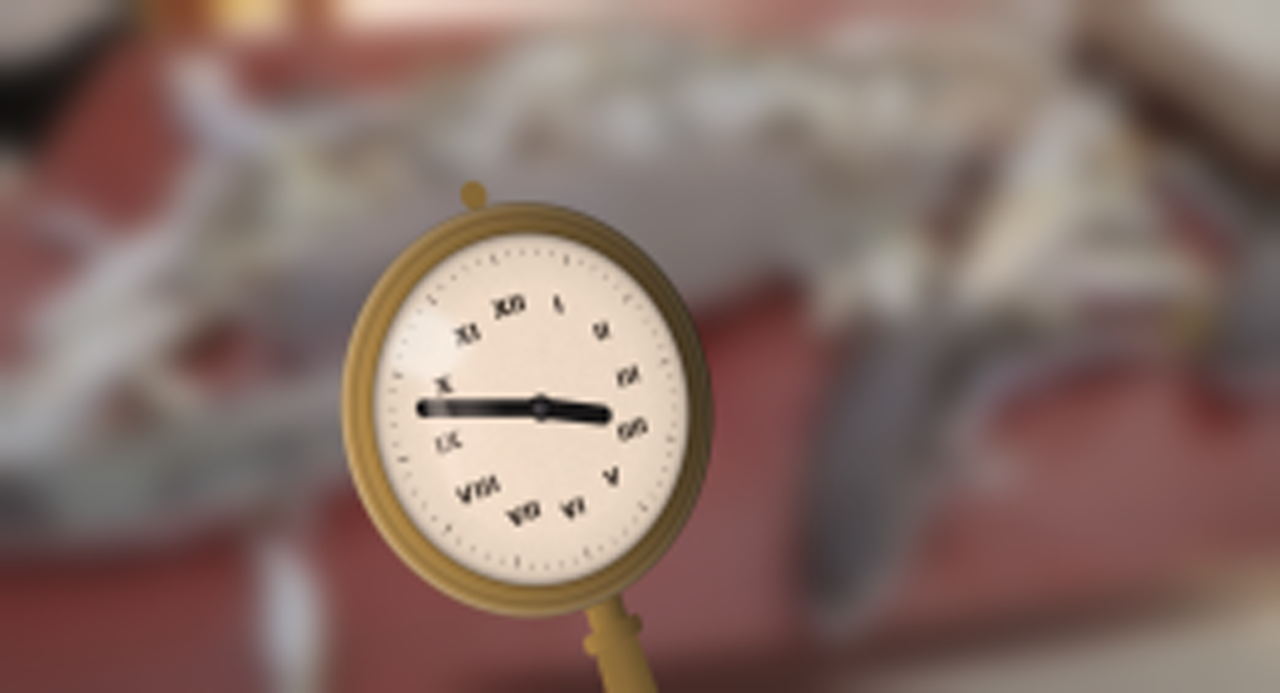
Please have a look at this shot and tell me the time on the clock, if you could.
3:48
